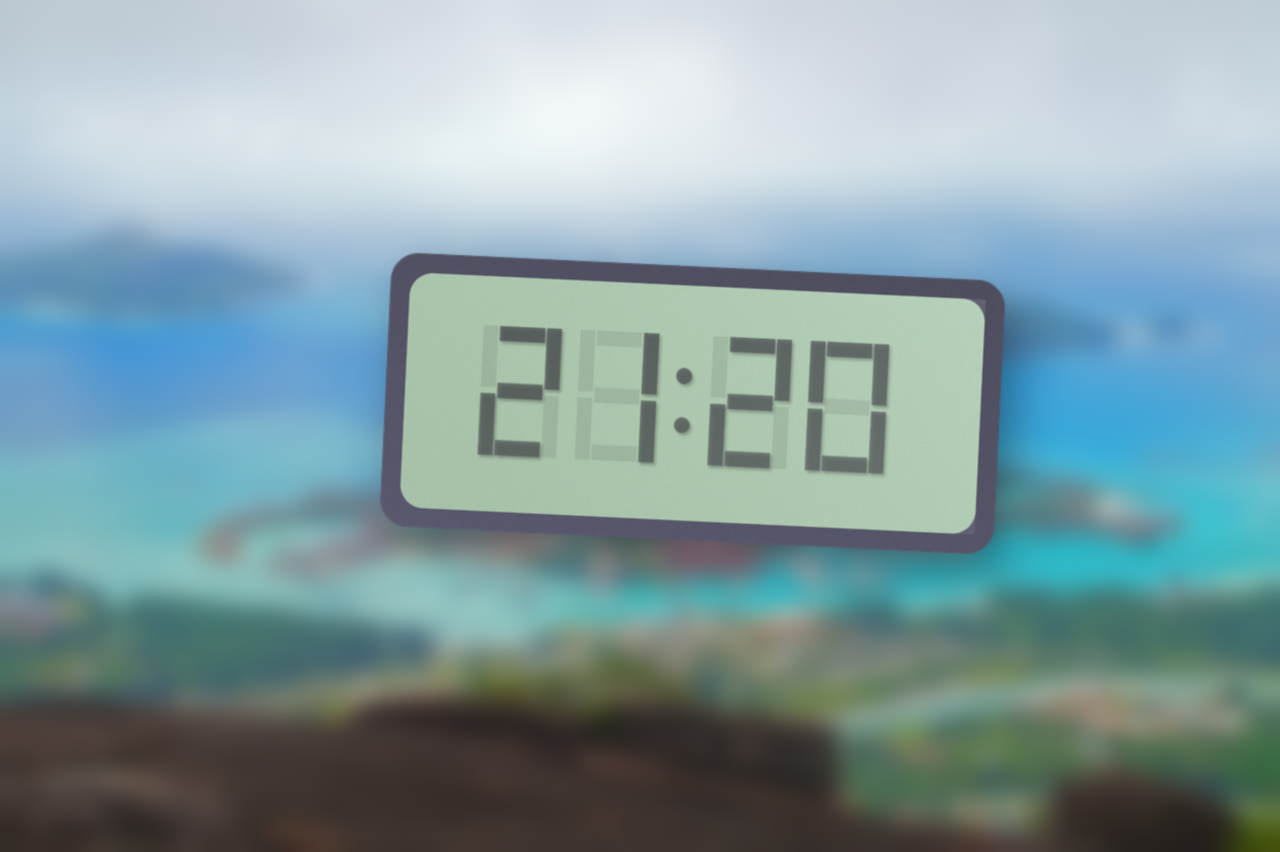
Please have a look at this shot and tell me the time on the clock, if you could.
21:20
